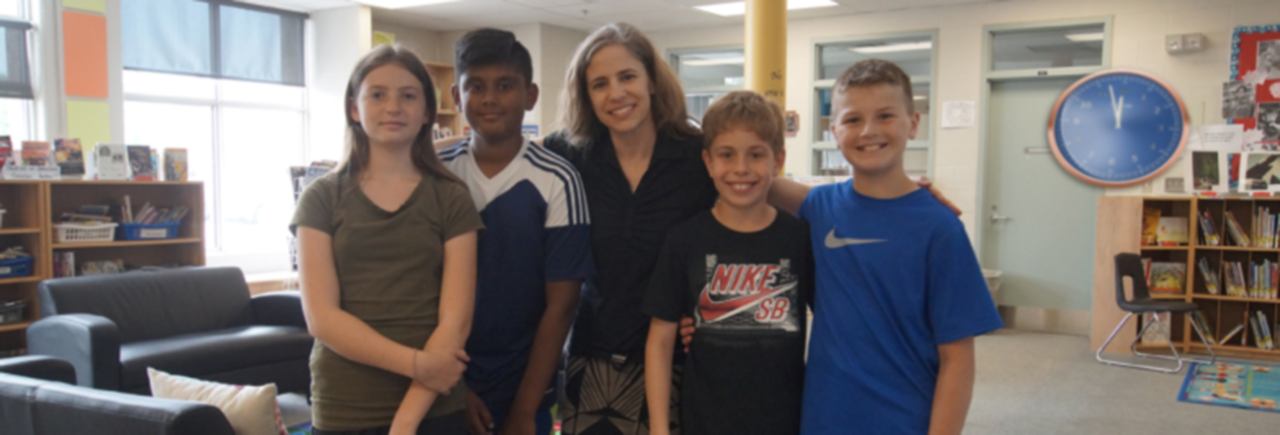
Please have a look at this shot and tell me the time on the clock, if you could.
11:57
